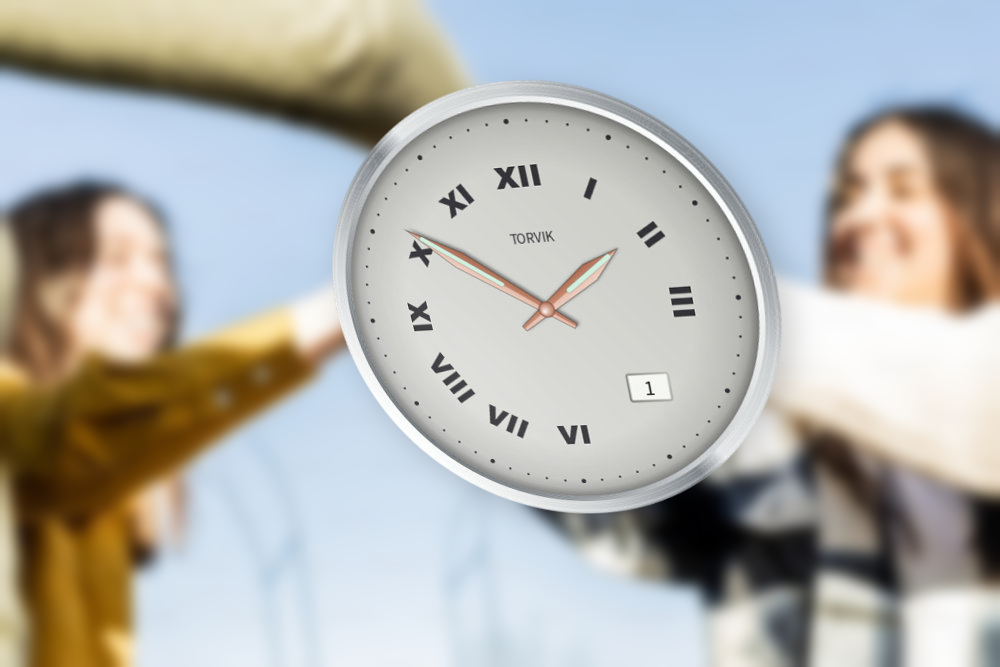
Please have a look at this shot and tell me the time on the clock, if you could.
1:51
